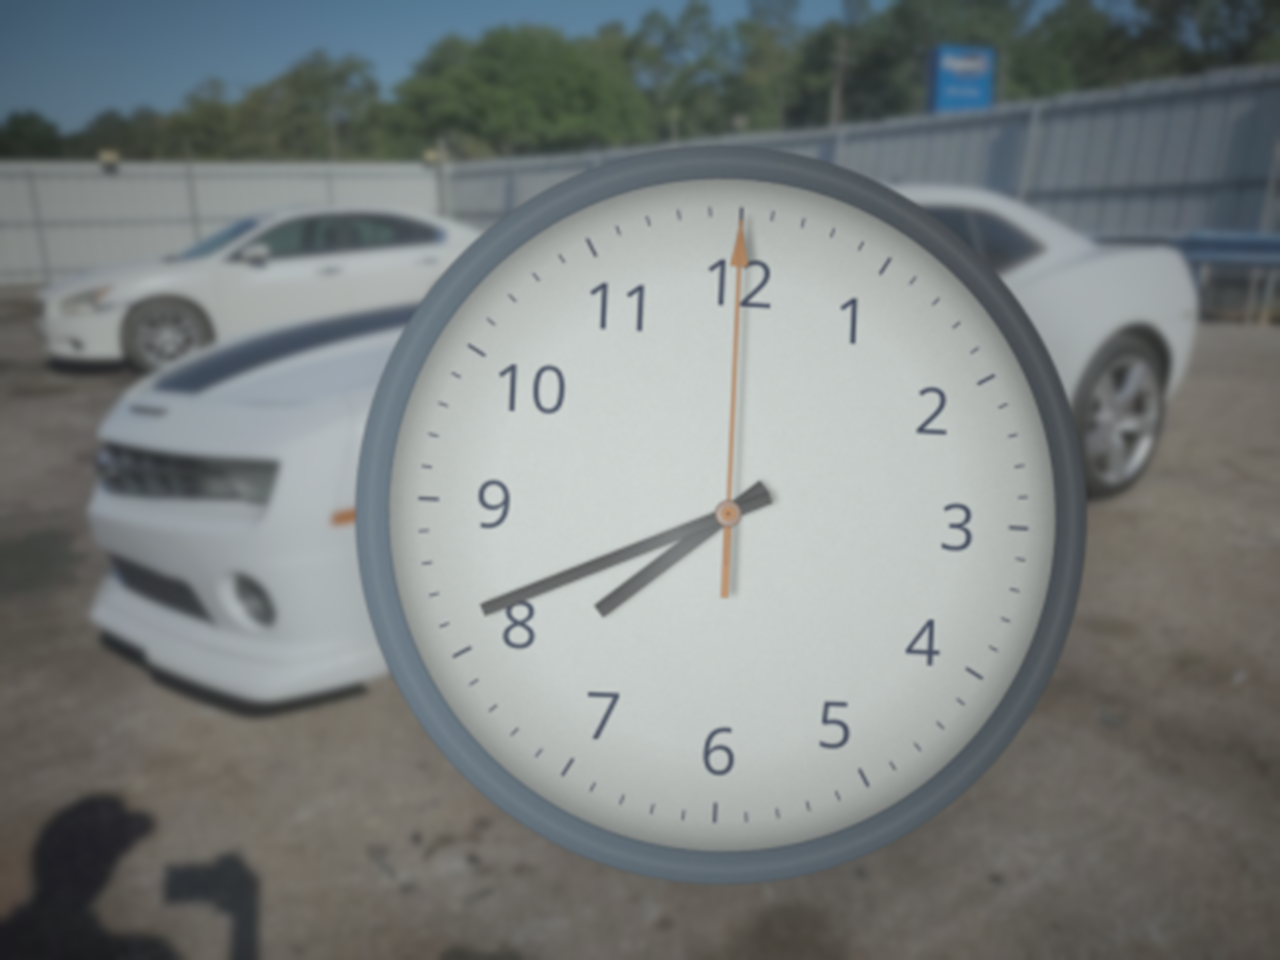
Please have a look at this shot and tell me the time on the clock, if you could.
7:41:00
